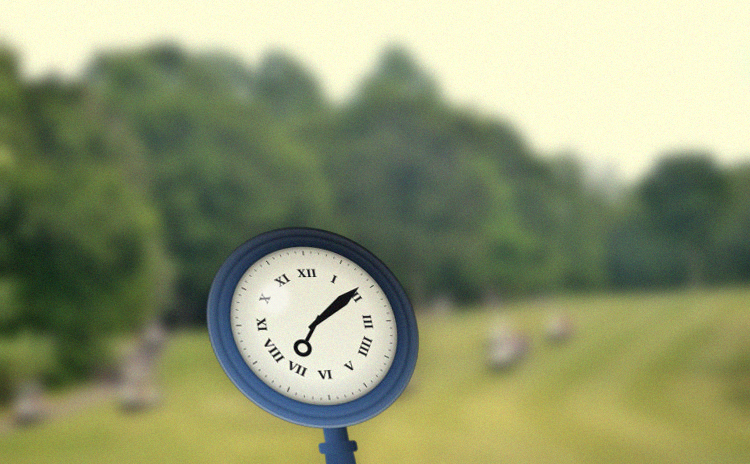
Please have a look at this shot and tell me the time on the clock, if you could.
7:09
